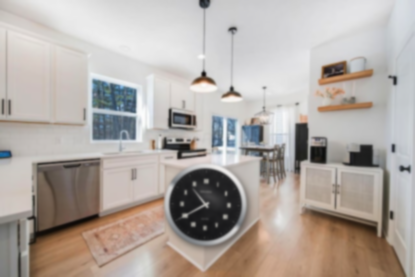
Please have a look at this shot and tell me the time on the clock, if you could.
10:40
